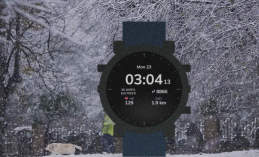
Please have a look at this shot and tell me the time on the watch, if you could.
3:04
